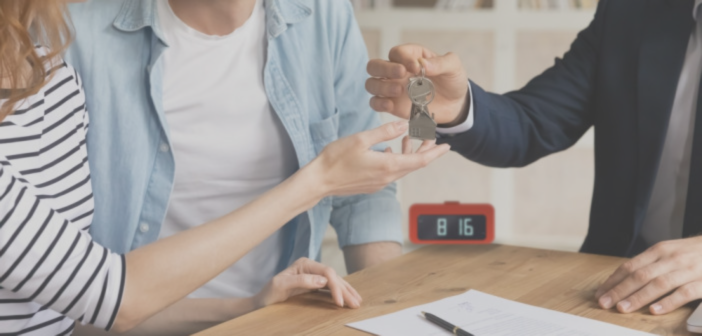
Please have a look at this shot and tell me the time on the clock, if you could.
8:16
